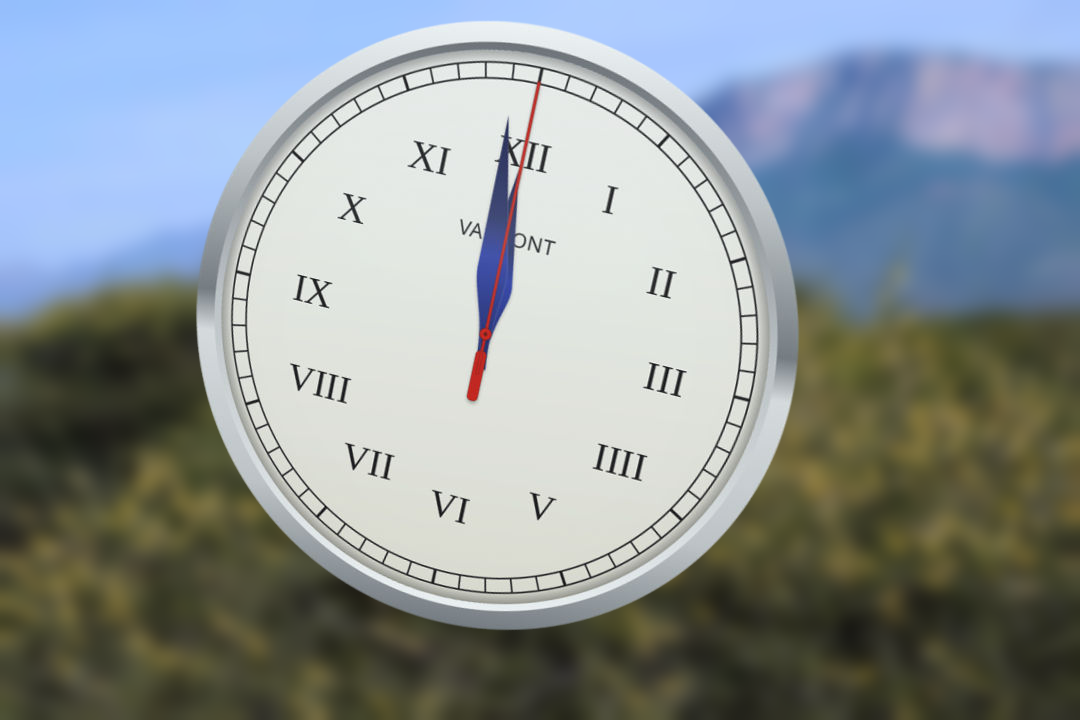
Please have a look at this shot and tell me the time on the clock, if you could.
11:59:00
